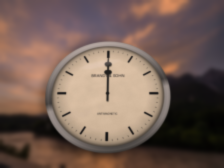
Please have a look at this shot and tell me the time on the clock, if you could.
12:00
